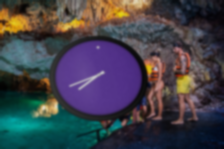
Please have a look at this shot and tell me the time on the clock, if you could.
7:41
